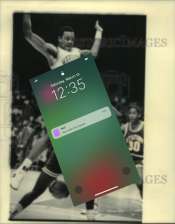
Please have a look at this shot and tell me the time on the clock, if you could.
12:35
